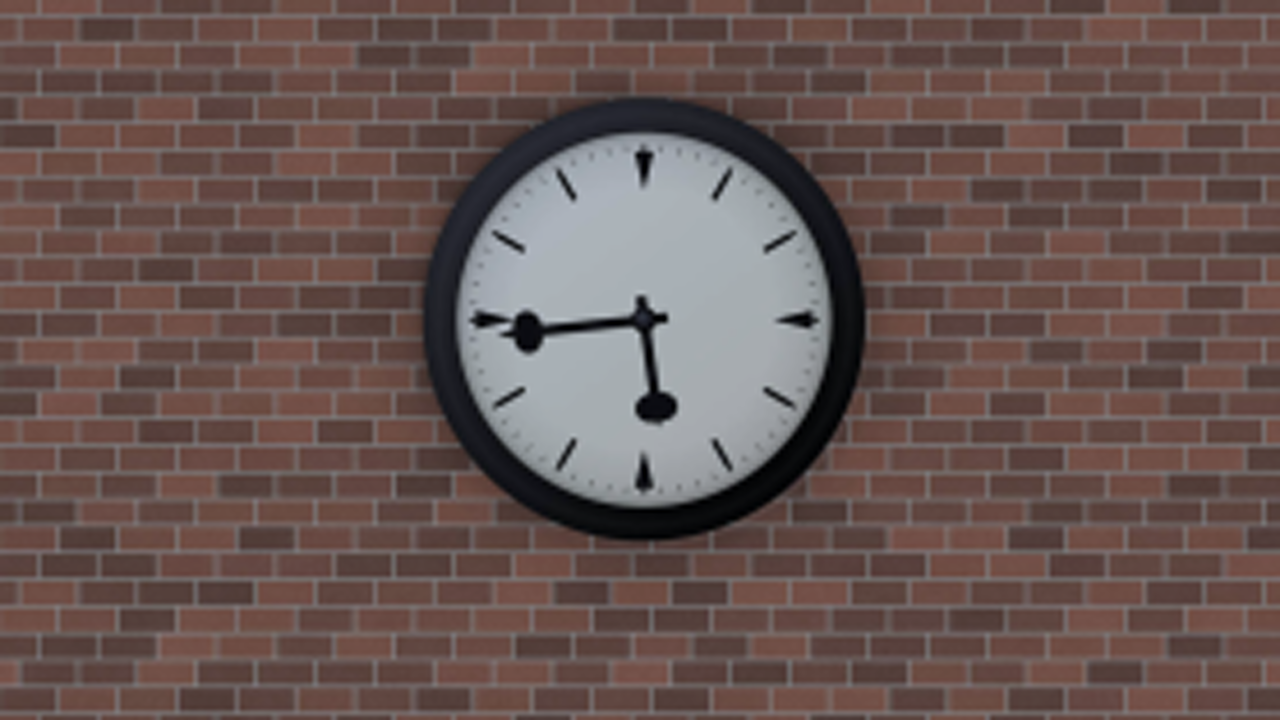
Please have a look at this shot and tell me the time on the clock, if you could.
5:44
